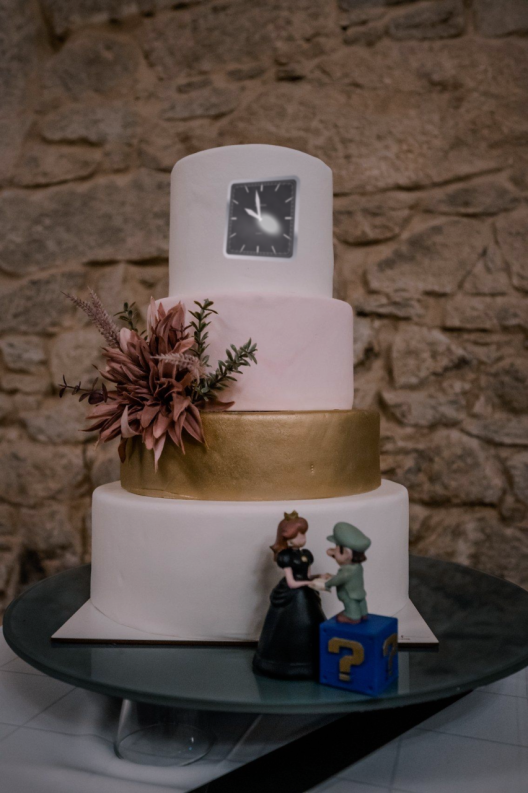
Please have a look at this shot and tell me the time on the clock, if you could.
9:58
